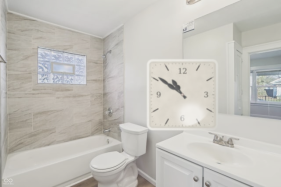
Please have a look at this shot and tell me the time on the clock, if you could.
10:51
